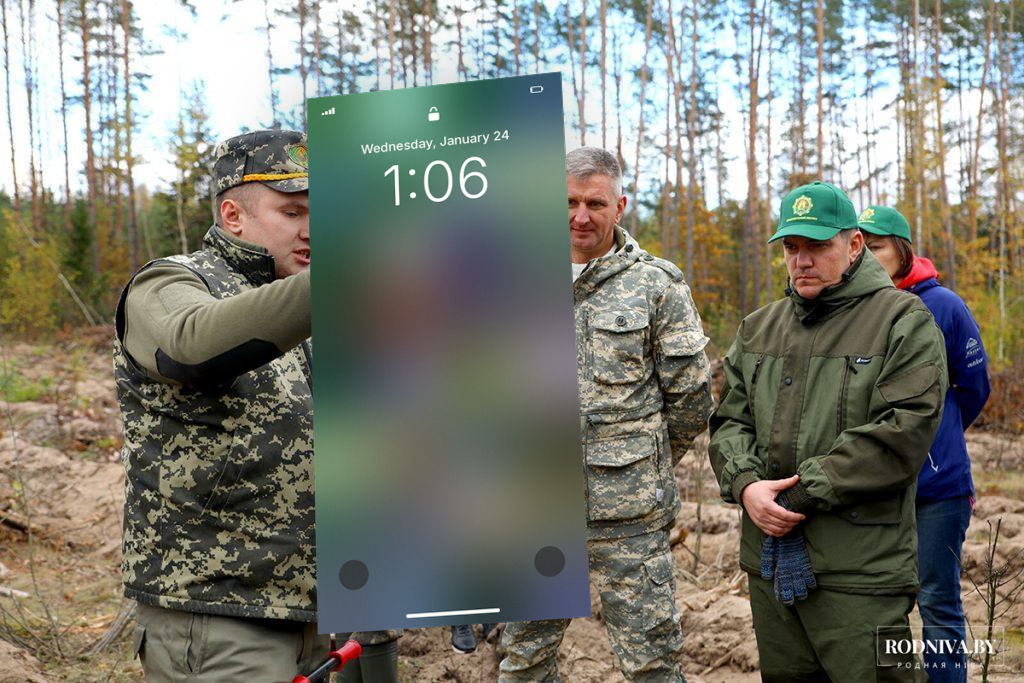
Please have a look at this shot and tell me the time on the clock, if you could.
1:06
